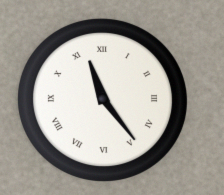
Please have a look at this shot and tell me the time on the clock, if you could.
11:24
